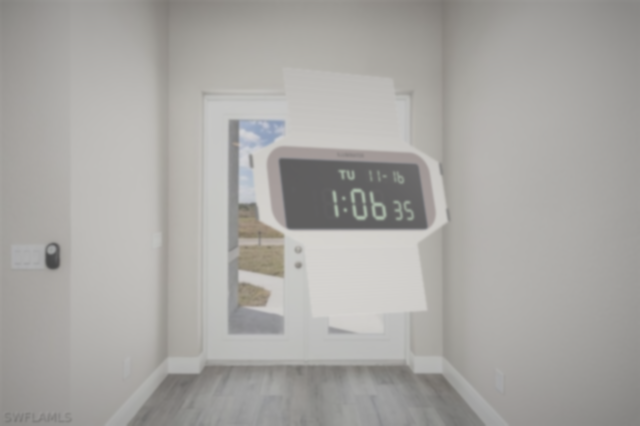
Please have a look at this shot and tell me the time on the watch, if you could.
1:06:35
